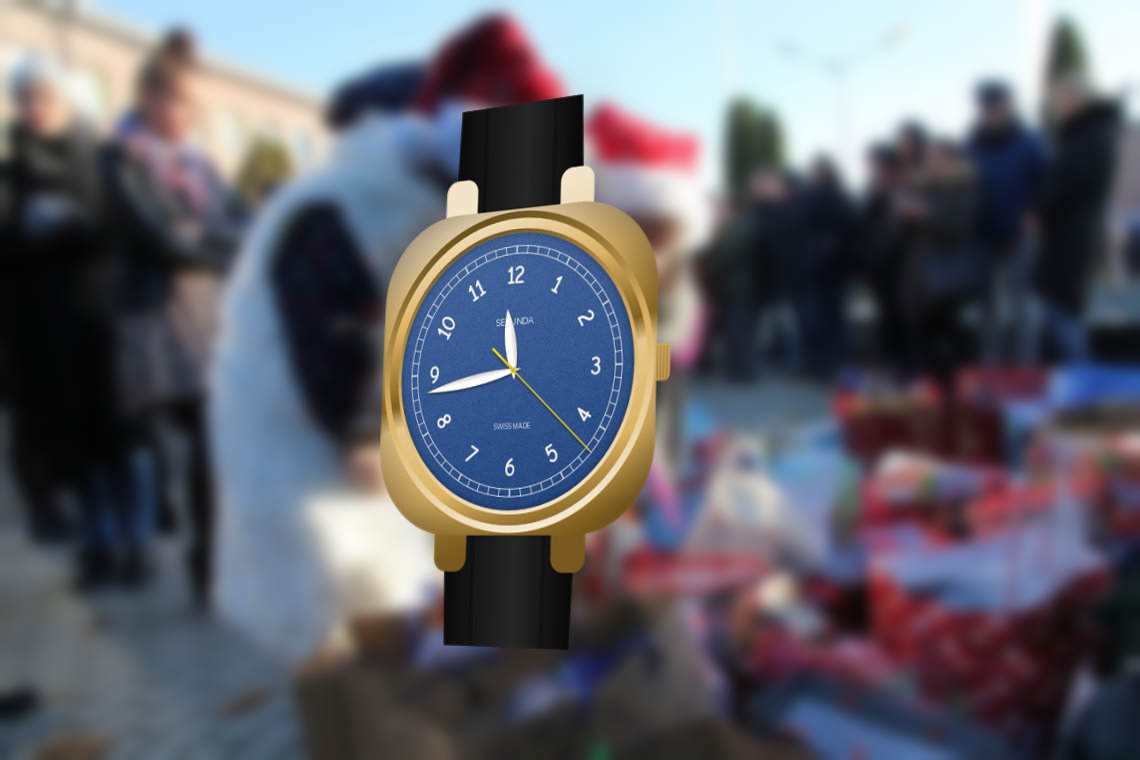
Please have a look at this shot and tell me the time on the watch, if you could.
11:43:22
